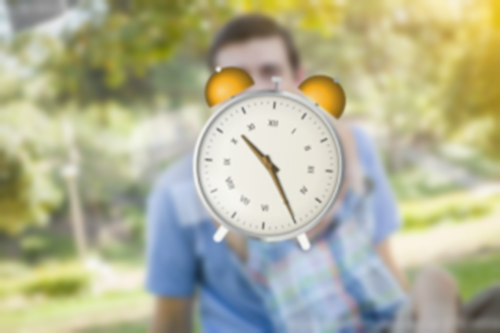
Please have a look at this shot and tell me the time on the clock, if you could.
10:25
